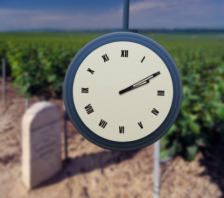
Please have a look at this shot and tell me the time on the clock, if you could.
2:10
